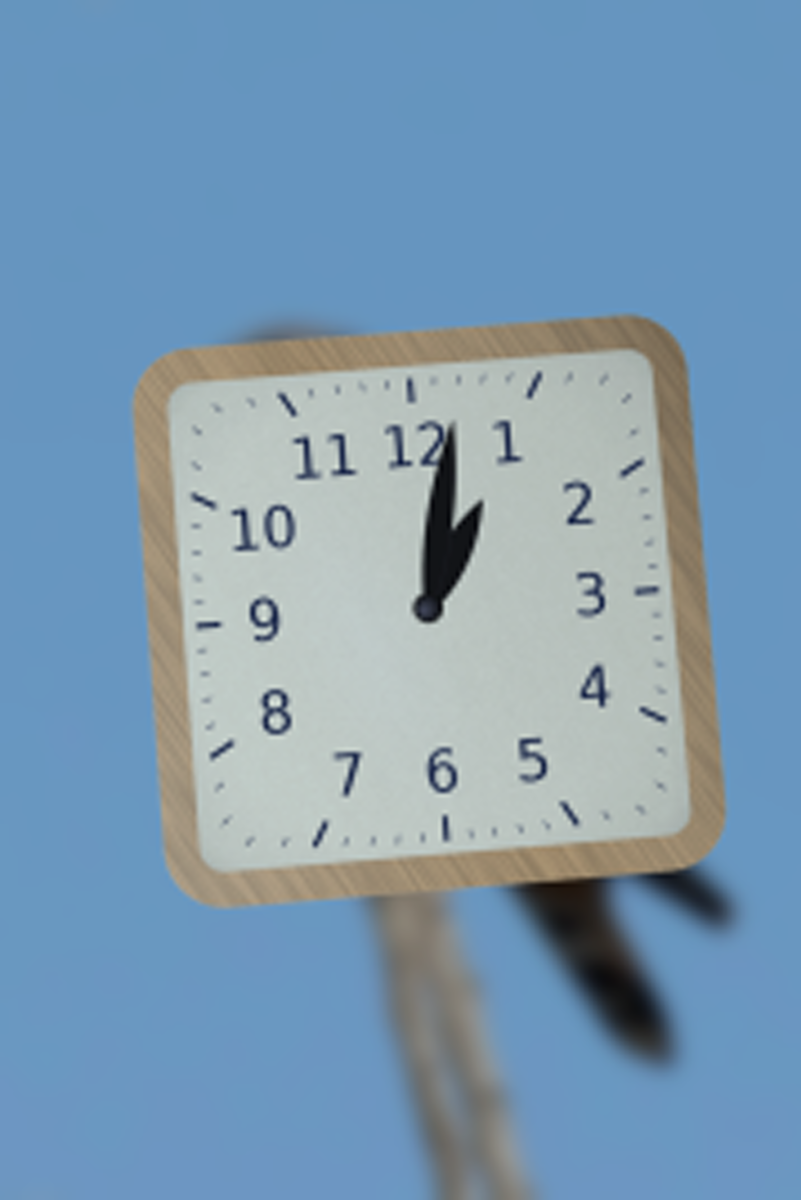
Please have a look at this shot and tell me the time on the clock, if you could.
1:02
